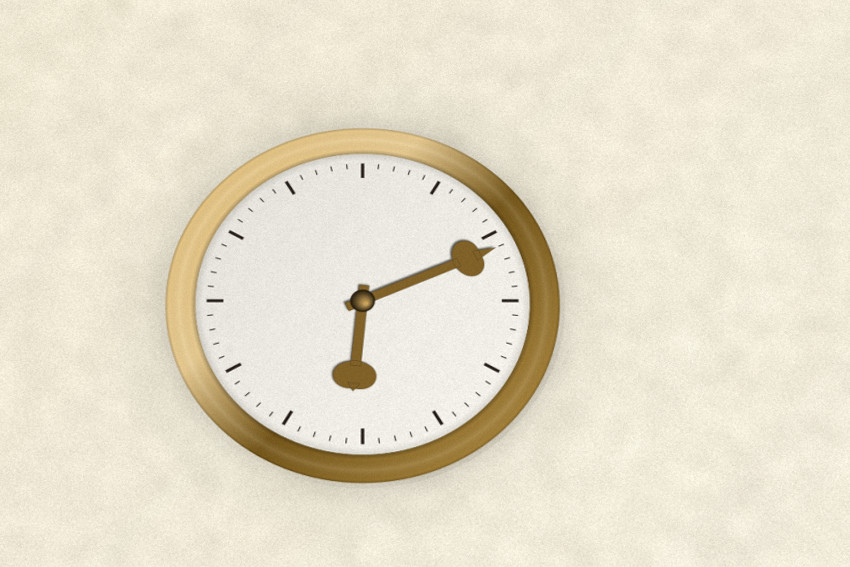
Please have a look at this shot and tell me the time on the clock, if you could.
6:11
